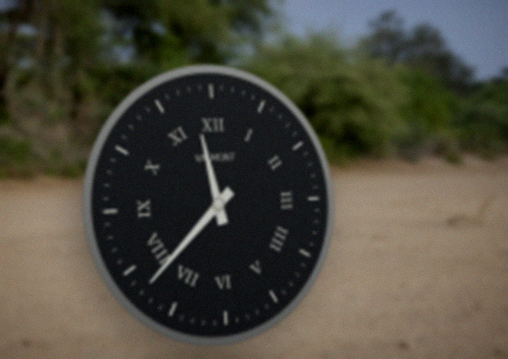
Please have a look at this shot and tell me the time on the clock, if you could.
11:38
